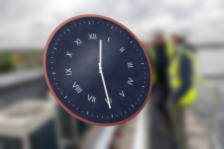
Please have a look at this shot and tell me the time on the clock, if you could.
12:30
